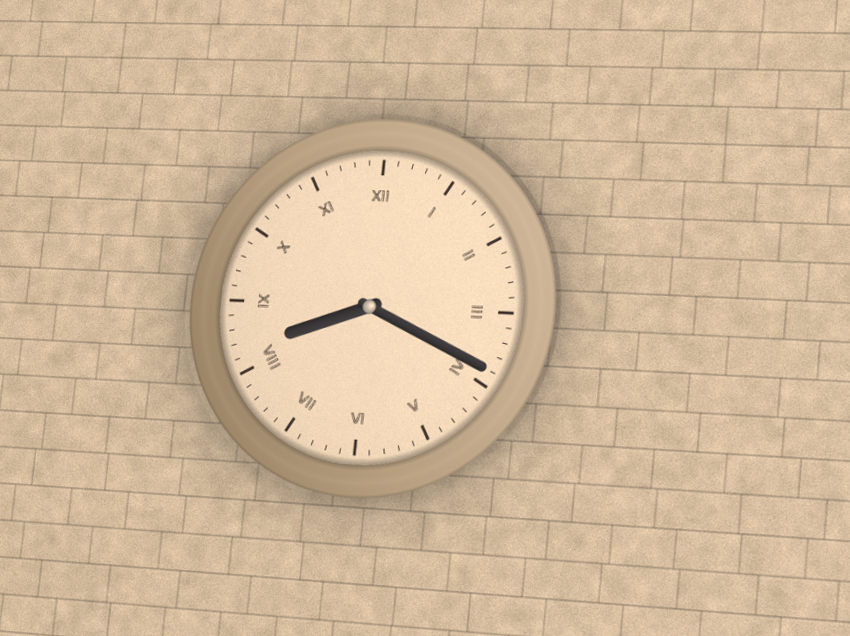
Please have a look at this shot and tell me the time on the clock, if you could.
8:19
